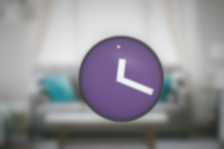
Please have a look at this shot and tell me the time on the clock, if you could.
12:19
